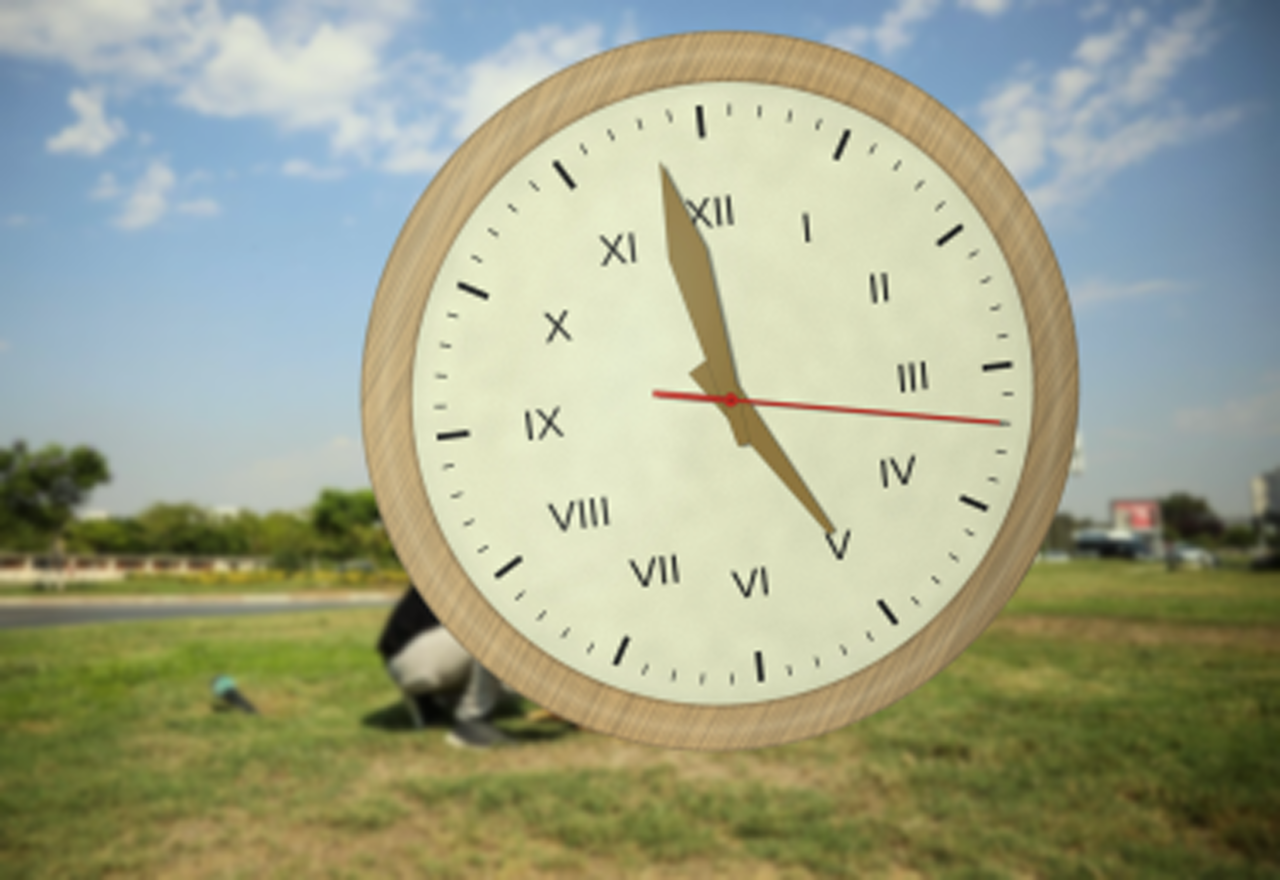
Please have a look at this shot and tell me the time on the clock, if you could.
4:58:17
